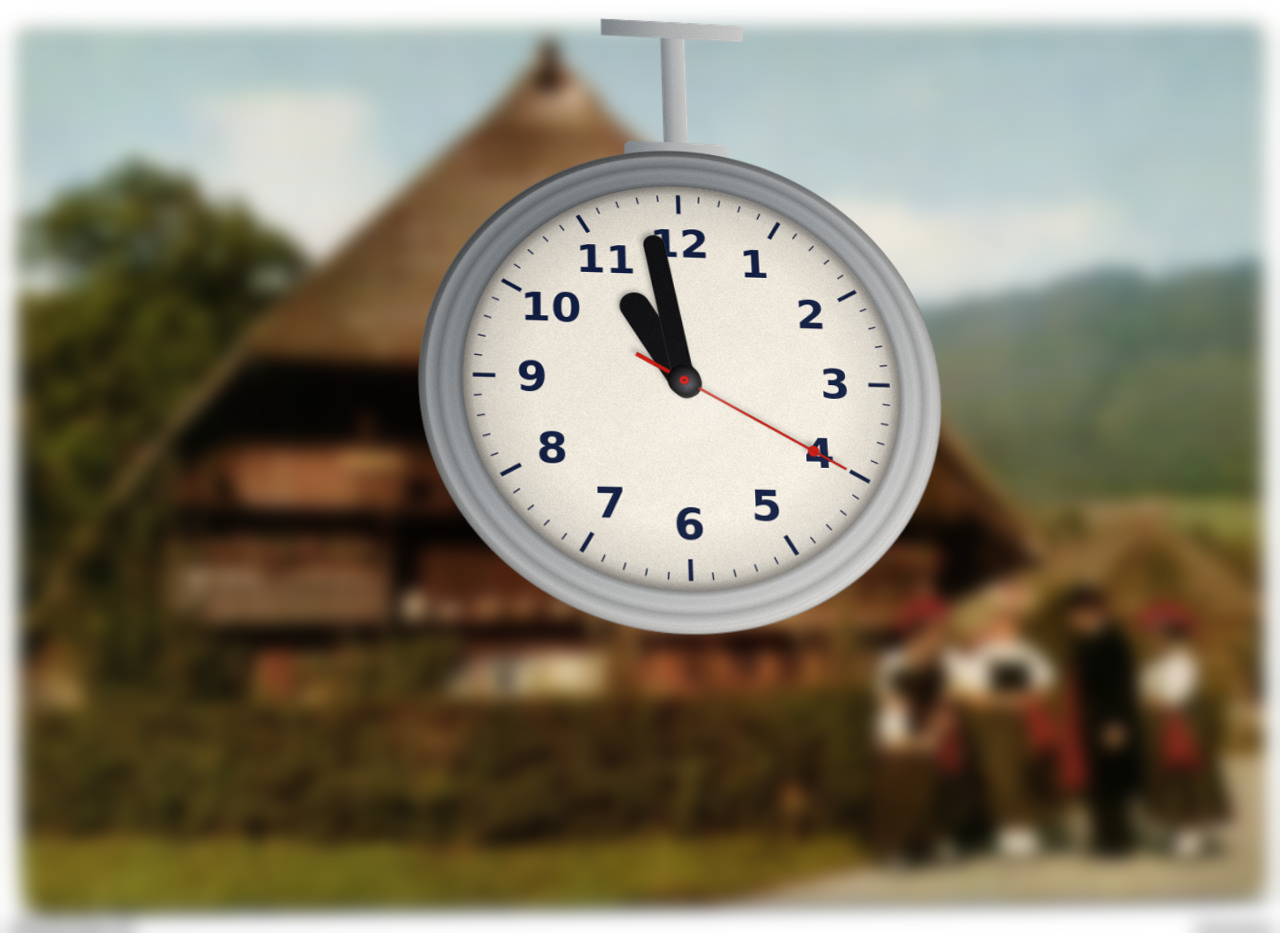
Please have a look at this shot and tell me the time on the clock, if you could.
10:58:20
